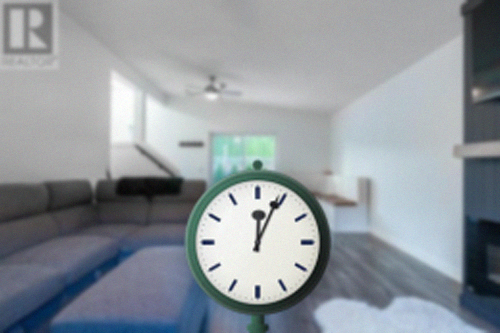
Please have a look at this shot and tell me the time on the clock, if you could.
12:04
